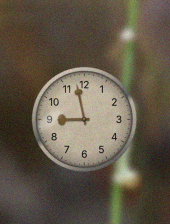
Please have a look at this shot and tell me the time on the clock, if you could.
8:58
